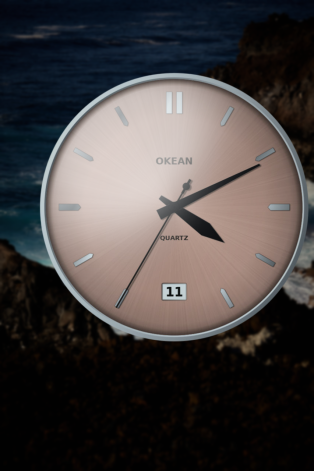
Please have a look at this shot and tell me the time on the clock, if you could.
4:10:35
